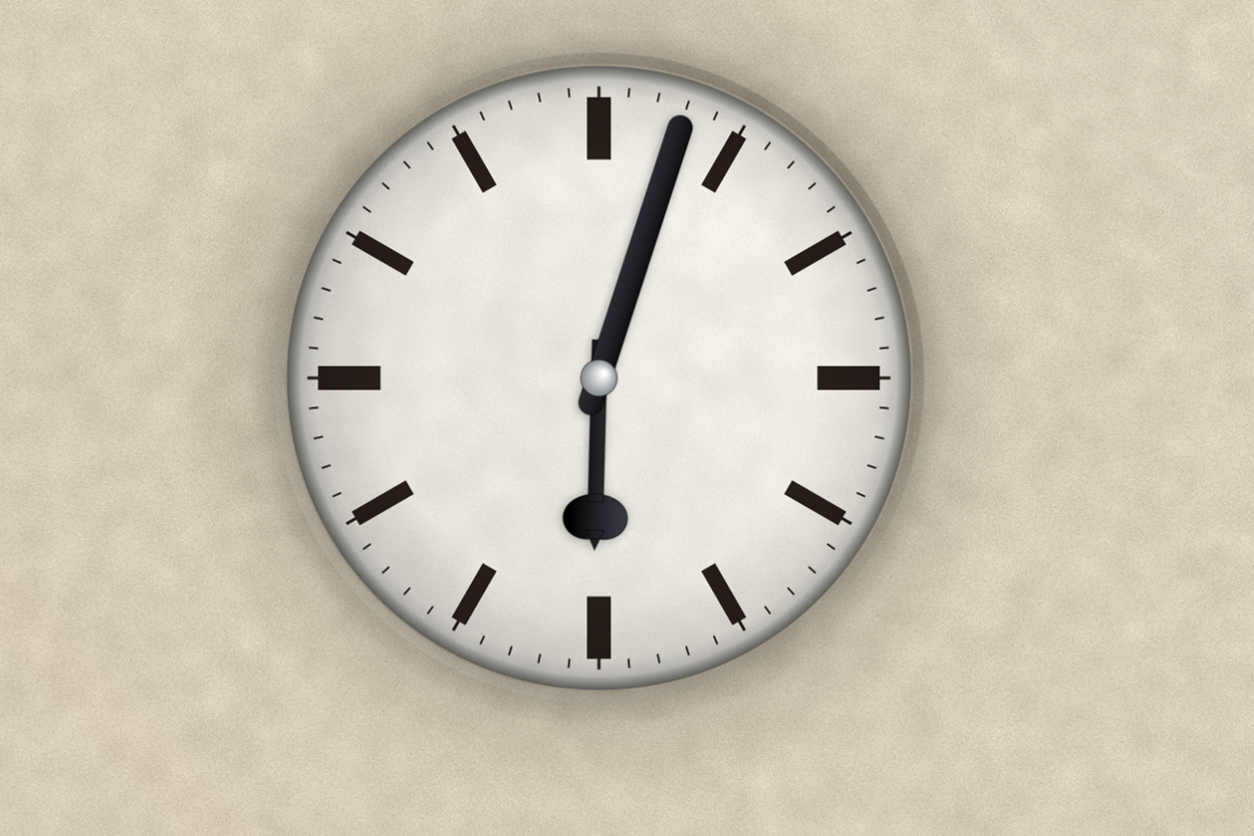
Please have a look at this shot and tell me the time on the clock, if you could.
6:03
